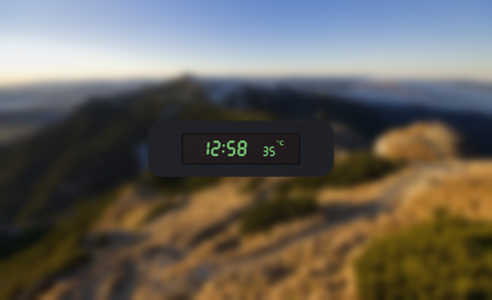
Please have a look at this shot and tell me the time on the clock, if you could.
12:58
